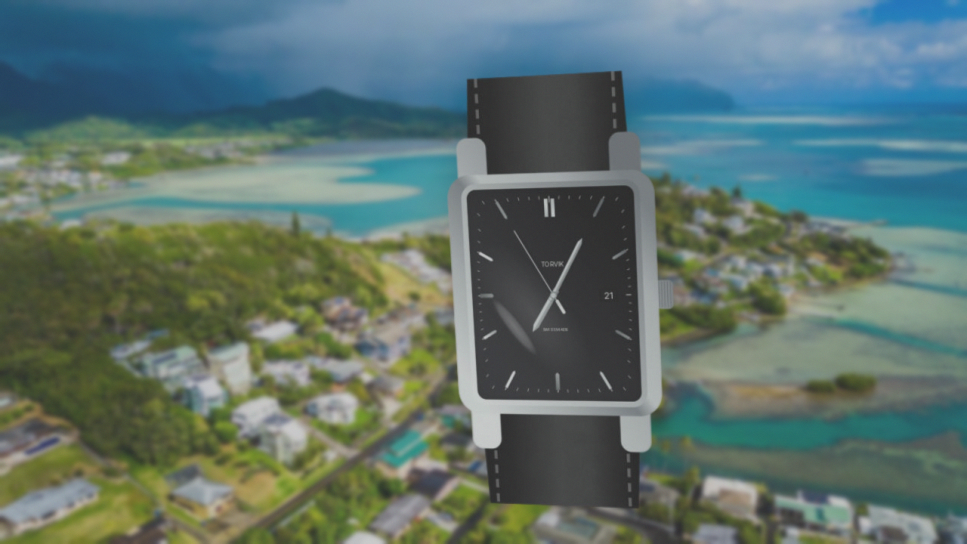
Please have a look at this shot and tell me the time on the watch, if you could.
7:04:55
